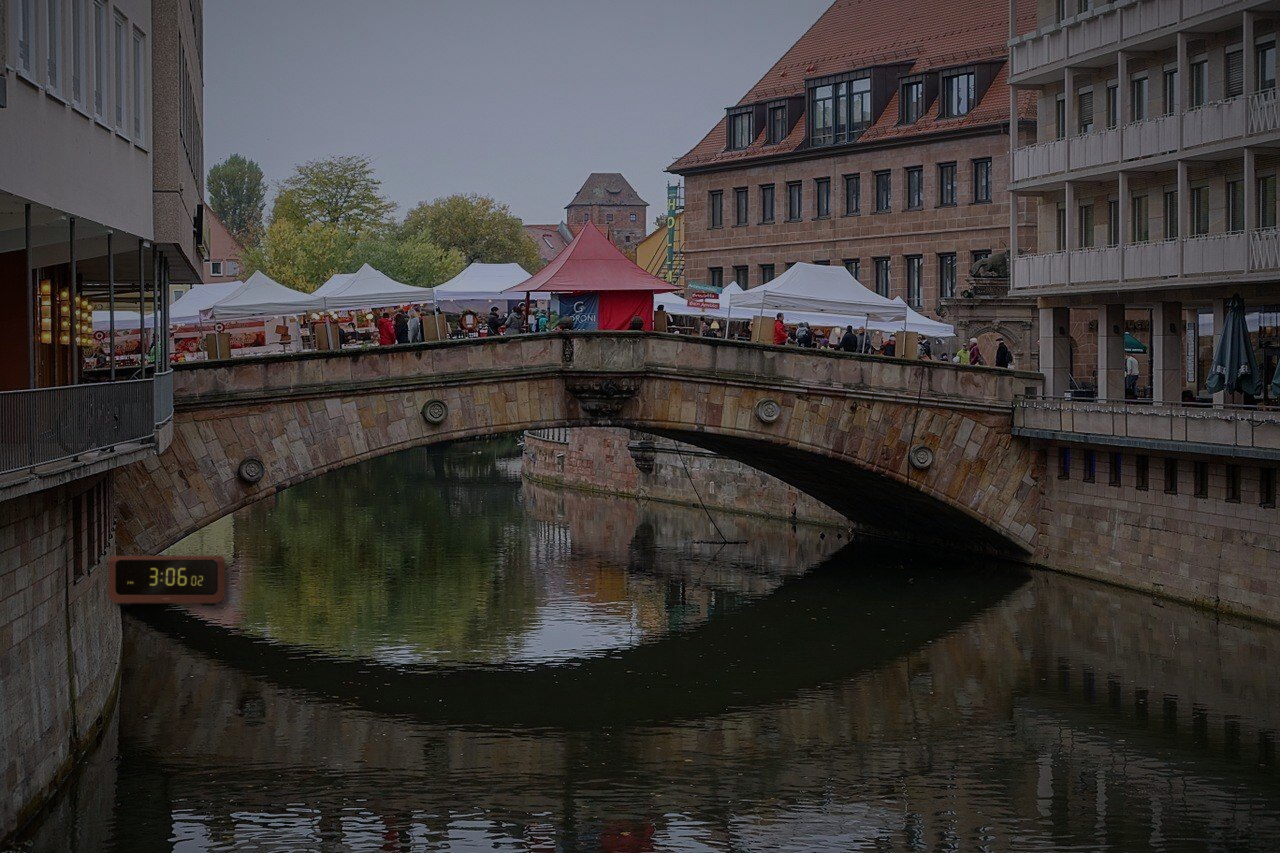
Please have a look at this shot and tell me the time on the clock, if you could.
3:06:02
